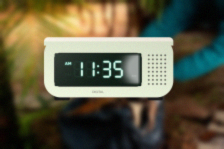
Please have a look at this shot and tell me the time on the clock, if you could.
11:35
